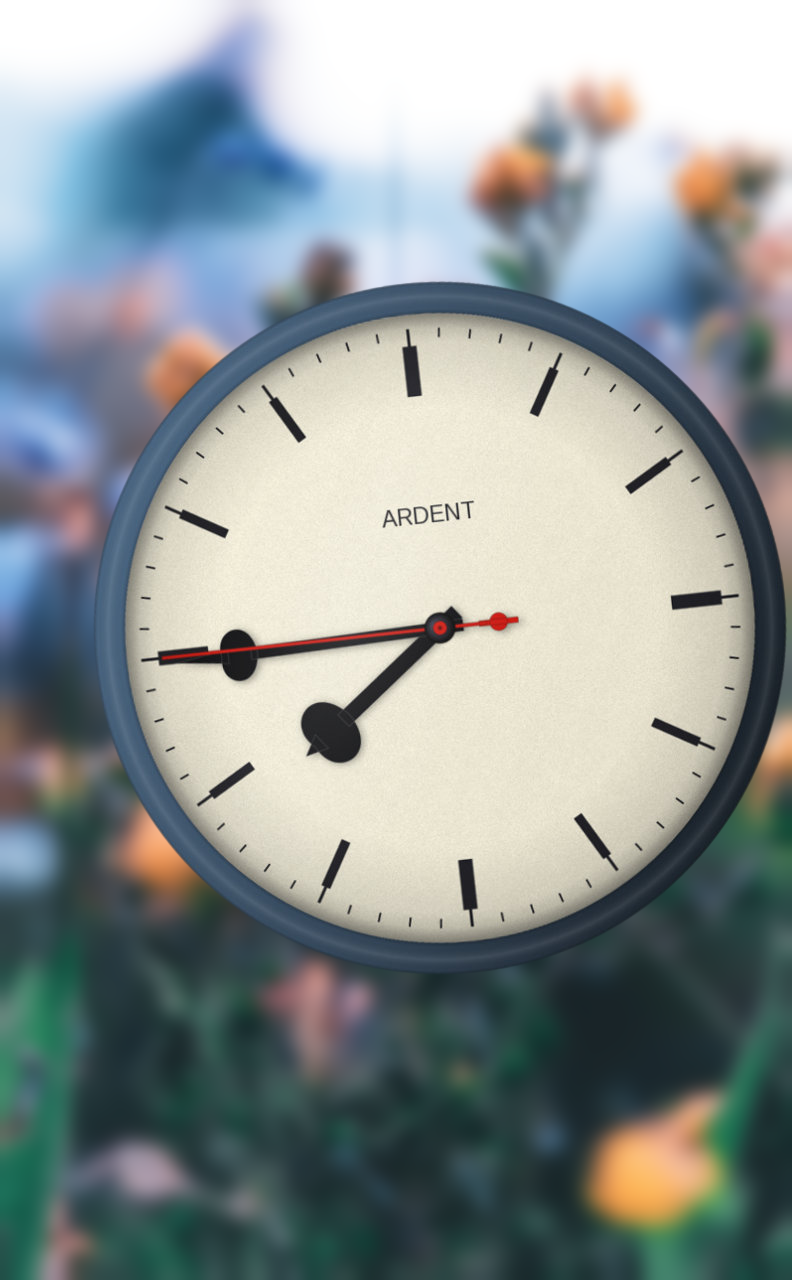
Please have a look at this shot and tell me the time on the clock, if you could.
7:44:45
